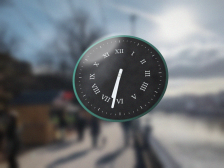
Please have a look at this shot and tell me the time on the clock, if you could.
6:32
